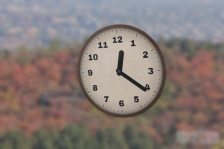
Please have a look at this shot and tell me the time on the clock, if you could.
12:21
